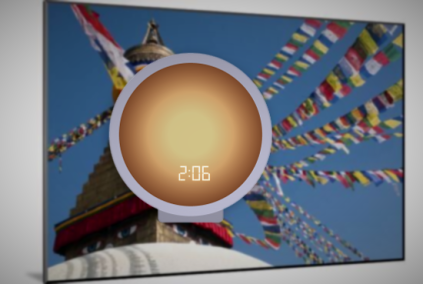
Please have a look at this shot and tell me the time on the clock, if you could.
2:06
